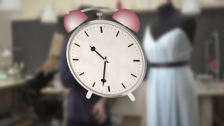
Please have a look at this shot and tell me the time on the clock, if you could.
10:32
